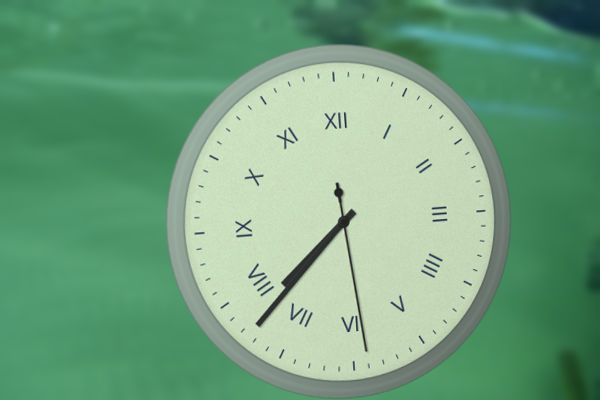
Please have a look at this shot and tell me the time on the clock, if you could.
7:37:29
